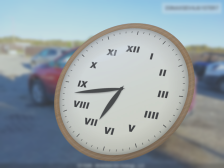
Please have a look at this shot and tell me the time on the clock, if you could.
6:43
